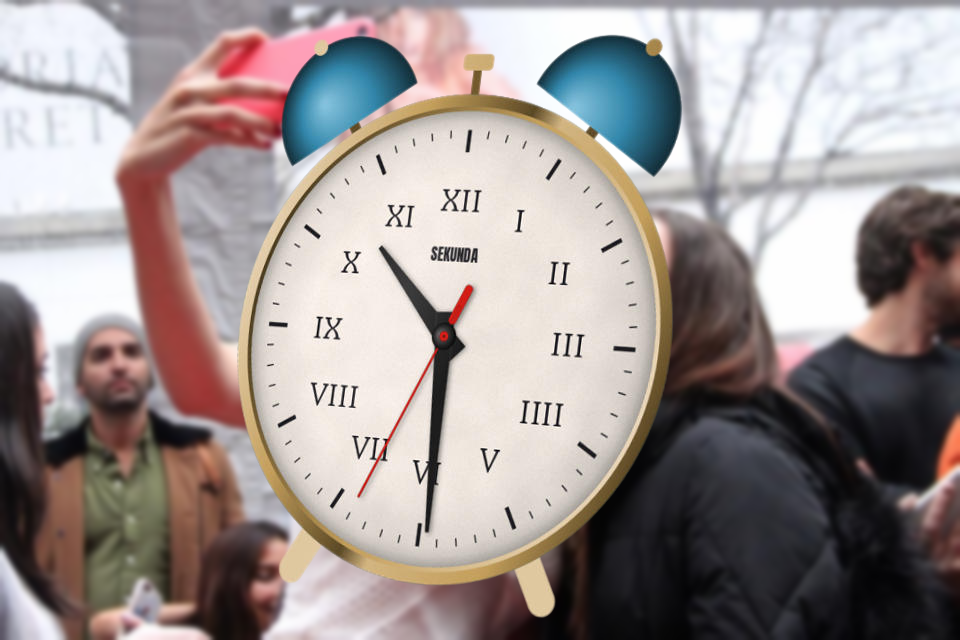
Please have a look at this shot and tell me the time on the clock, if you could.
10:29:34
